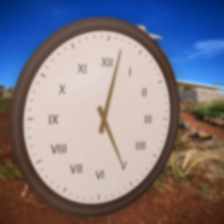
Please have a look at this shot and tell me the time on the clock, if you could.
5:02
